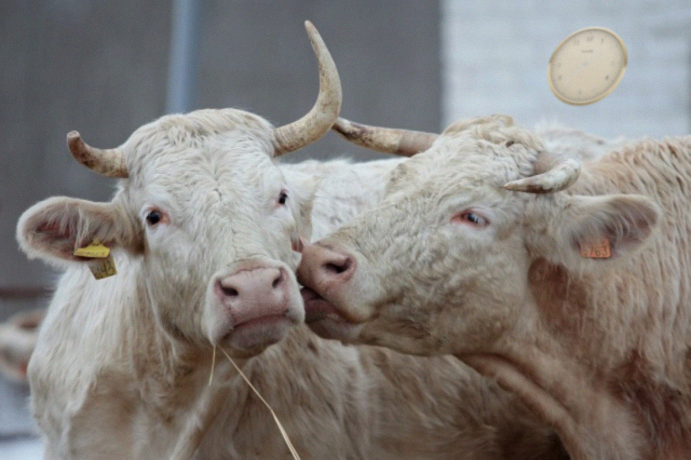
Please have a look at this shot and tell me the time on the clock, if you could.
1:37
